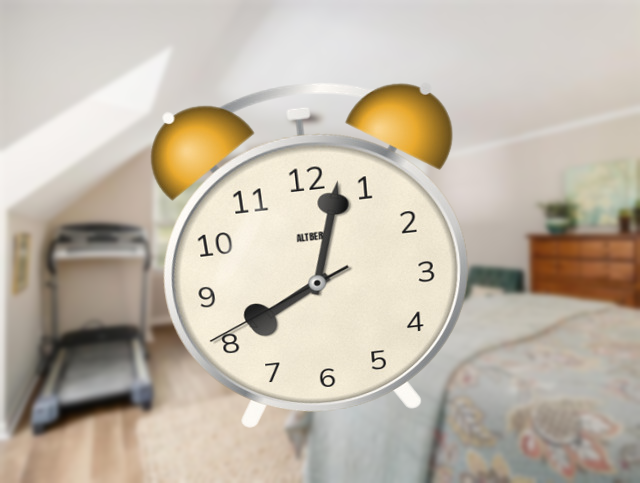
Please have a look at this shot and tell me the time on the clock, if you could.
8:02:41
